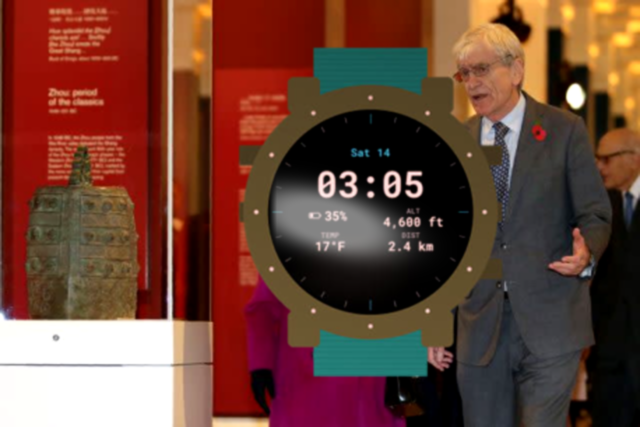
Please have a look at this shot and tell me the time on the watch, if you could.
3:05
